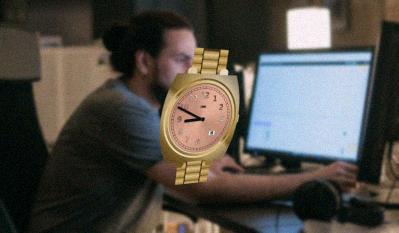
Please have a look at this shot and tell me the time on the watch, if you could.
8:49
